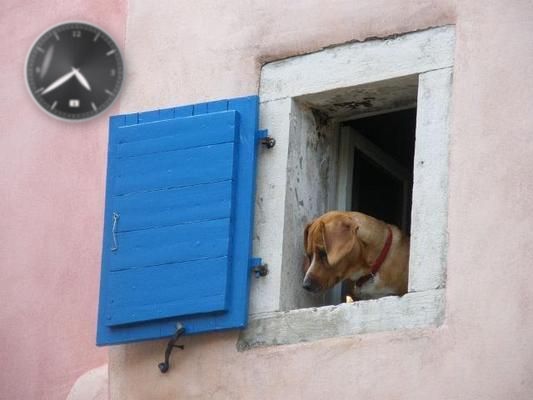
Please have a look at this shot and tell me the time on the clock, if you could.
4:39
